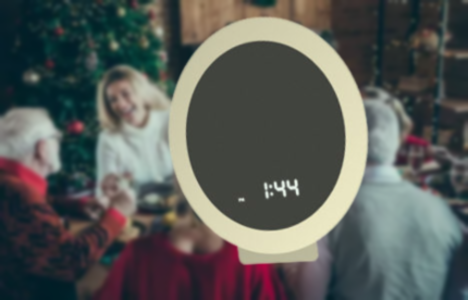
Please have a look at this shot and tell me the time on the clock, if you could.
1:44
